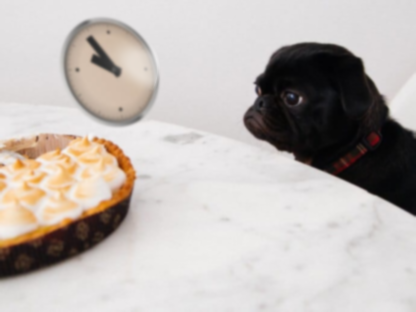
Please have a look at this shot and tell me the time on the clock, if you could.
9:54
